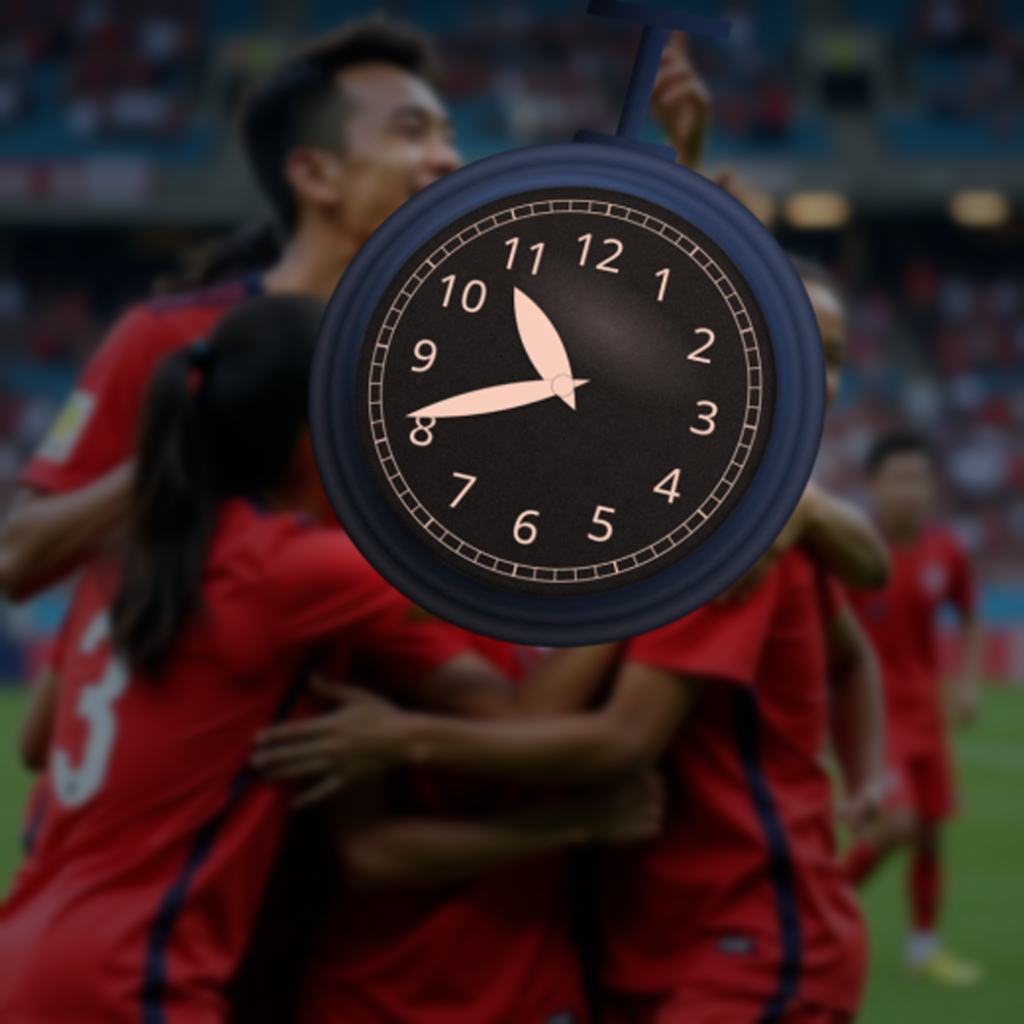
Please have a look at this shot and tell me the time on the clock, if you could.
10:41
